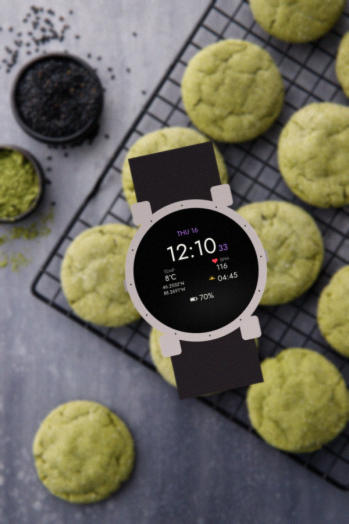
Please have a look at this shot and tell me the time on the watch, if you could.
12:10:33
